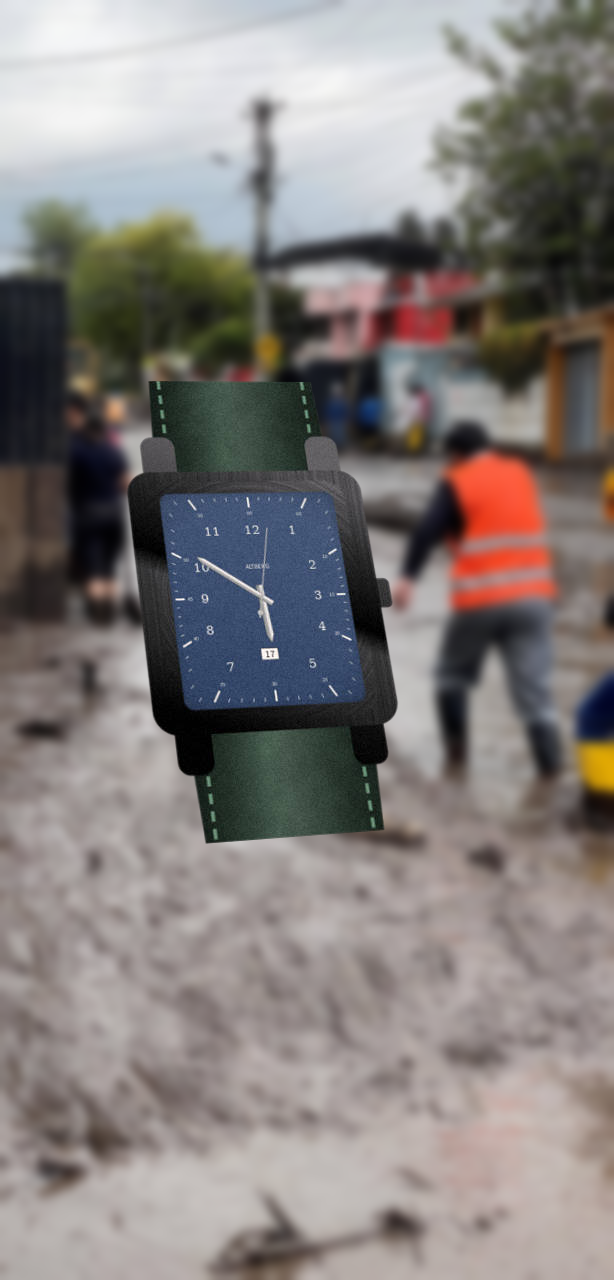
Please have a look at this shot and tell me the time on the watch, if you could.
5:51:02
